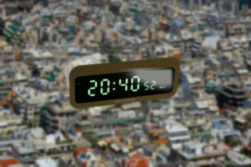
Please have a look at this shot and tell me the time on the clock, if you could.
20:40:52
